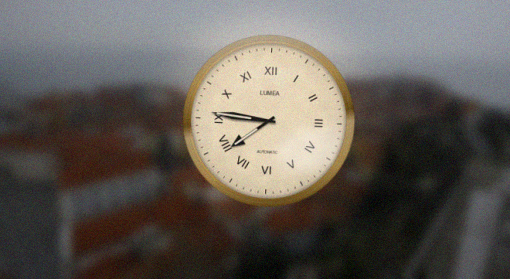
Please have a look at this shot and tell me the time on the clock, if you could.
7:46
